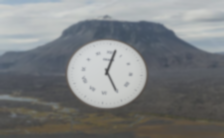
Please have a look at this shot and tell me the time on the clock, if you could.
5:02
